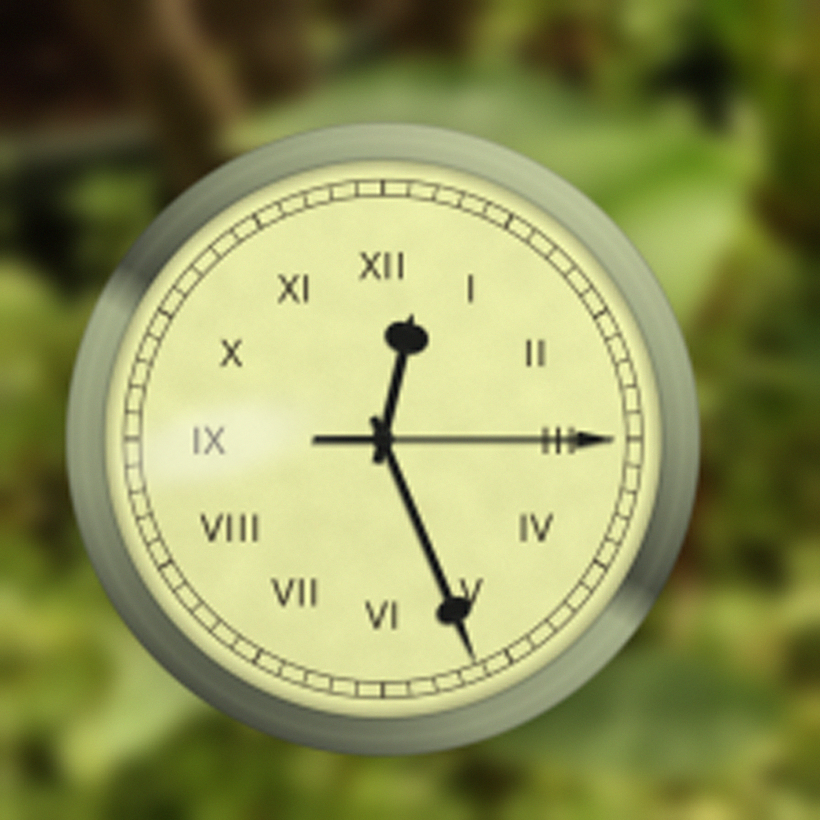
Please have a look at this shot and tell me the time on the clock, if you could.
12:26:15
